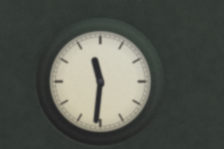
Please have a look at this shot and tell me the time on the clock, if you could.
11:31
